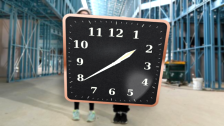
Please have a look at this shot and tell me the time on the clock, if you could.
1:39
